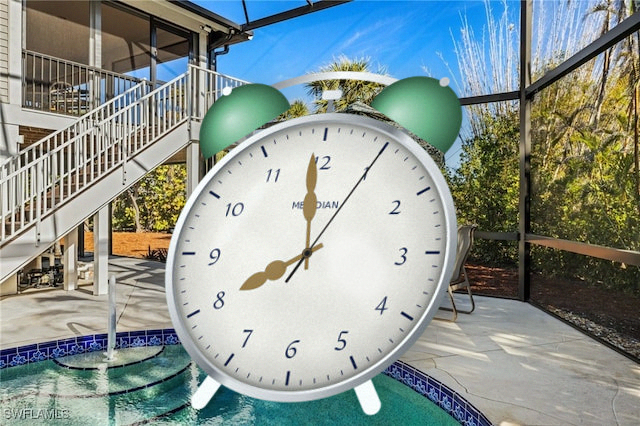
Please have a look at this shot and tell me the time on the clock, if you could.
7:59:05
